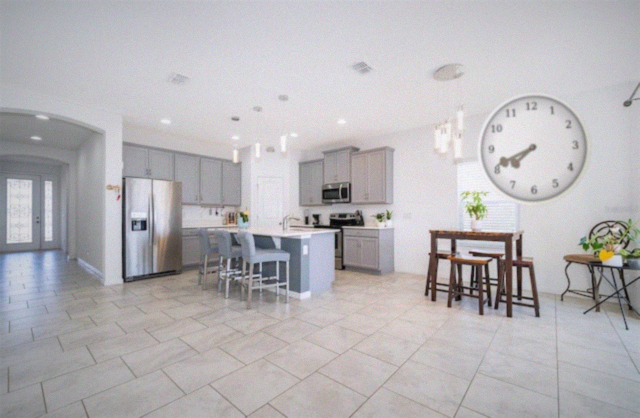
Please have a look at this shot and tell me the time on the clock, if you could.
7:41
